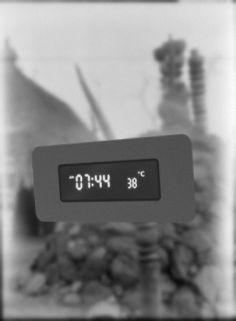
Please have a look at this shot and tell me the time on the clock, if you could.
7:44
